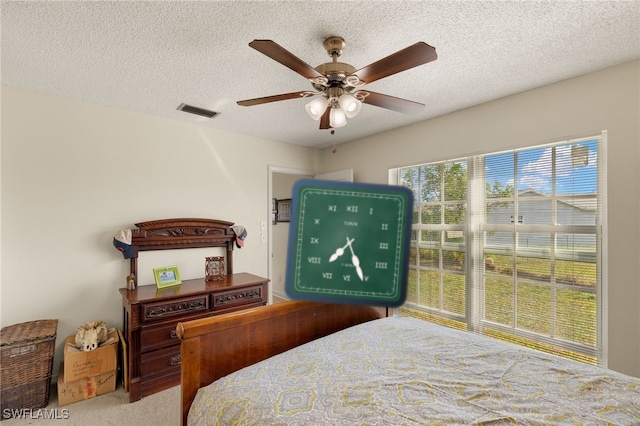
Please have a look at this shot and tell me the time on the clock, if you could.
7:26
